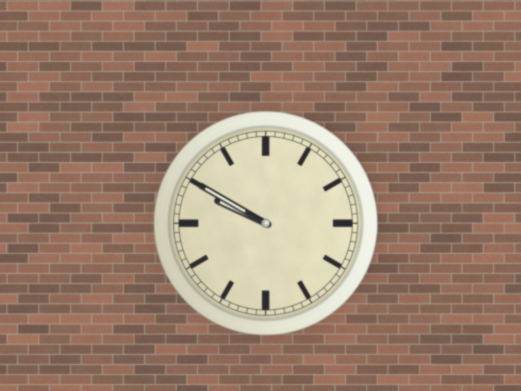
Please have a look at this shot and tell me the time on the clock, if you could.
9:50
